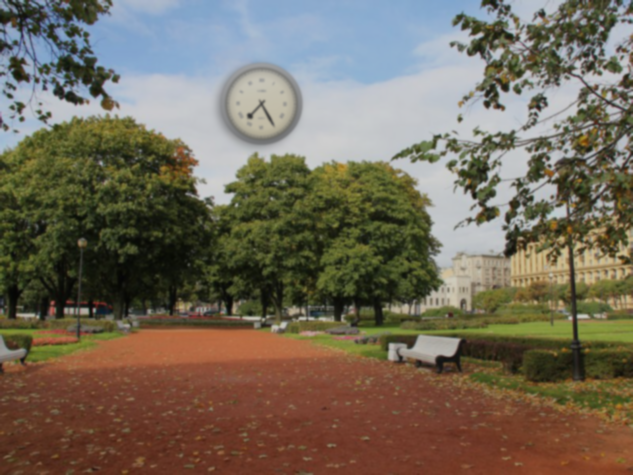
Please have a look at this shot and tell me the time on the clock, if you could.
7:25
